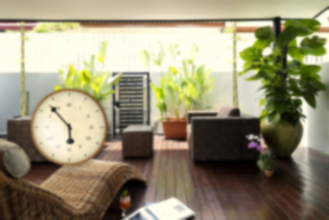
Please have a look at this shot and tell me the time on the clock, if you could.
5:53
